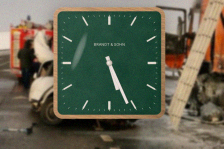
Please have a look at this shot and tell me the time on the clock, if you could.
5:26
